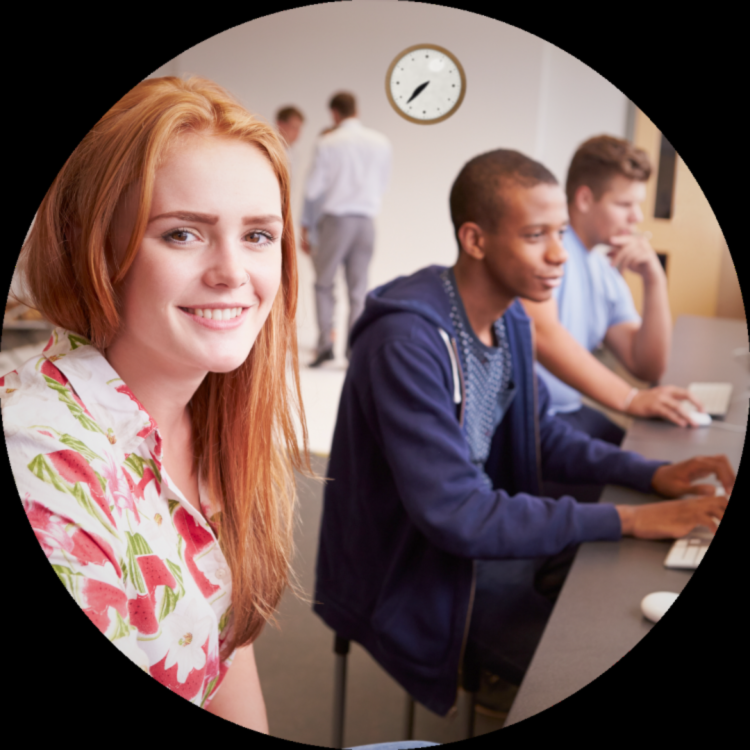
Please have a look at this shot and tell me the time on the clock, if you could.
7:37
